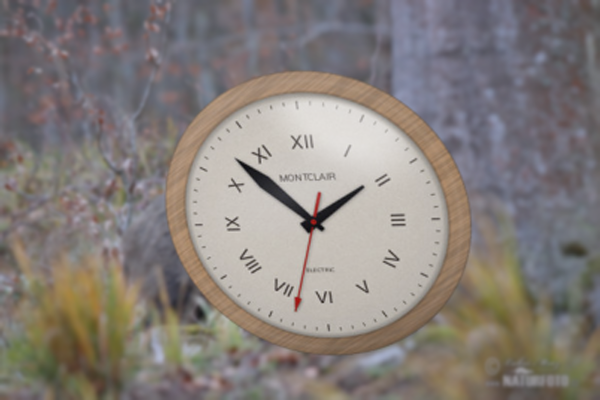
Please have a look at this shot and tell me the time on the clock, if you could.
1:52:33
